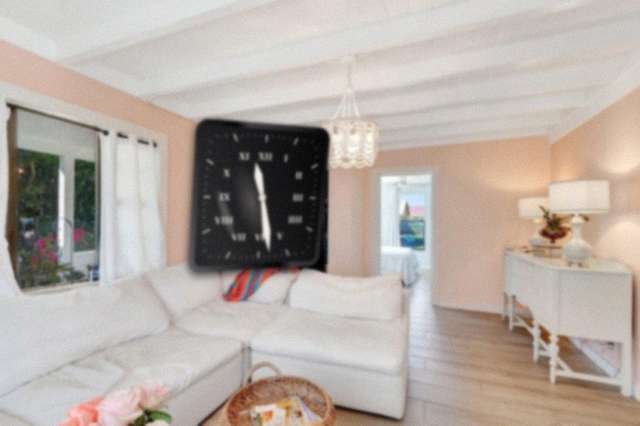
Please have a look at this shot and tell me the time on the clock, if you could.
11:28
